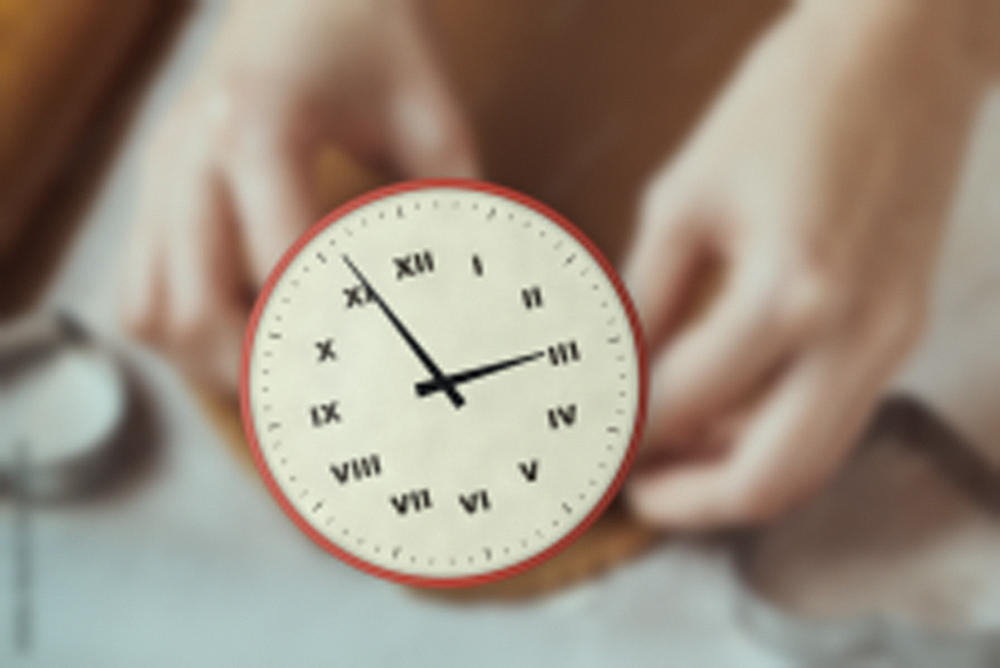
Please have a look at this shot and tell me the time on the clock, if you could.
2:56
